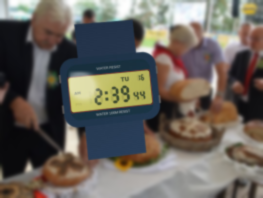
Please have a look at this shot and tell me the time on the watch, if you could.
2:39:44
